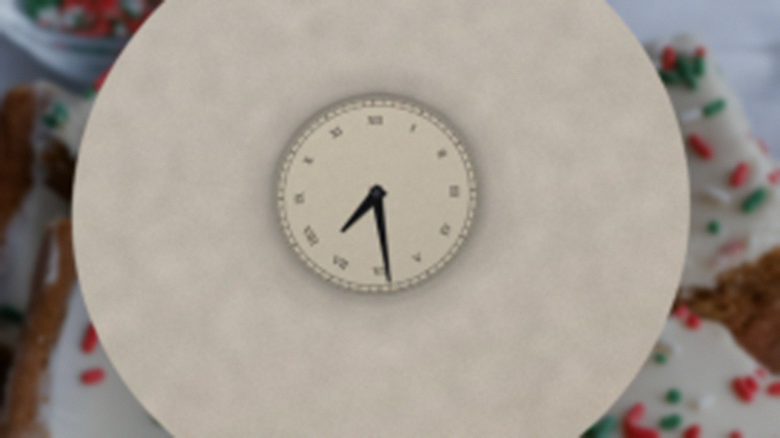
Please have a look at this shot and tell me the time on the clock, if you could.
7:29
